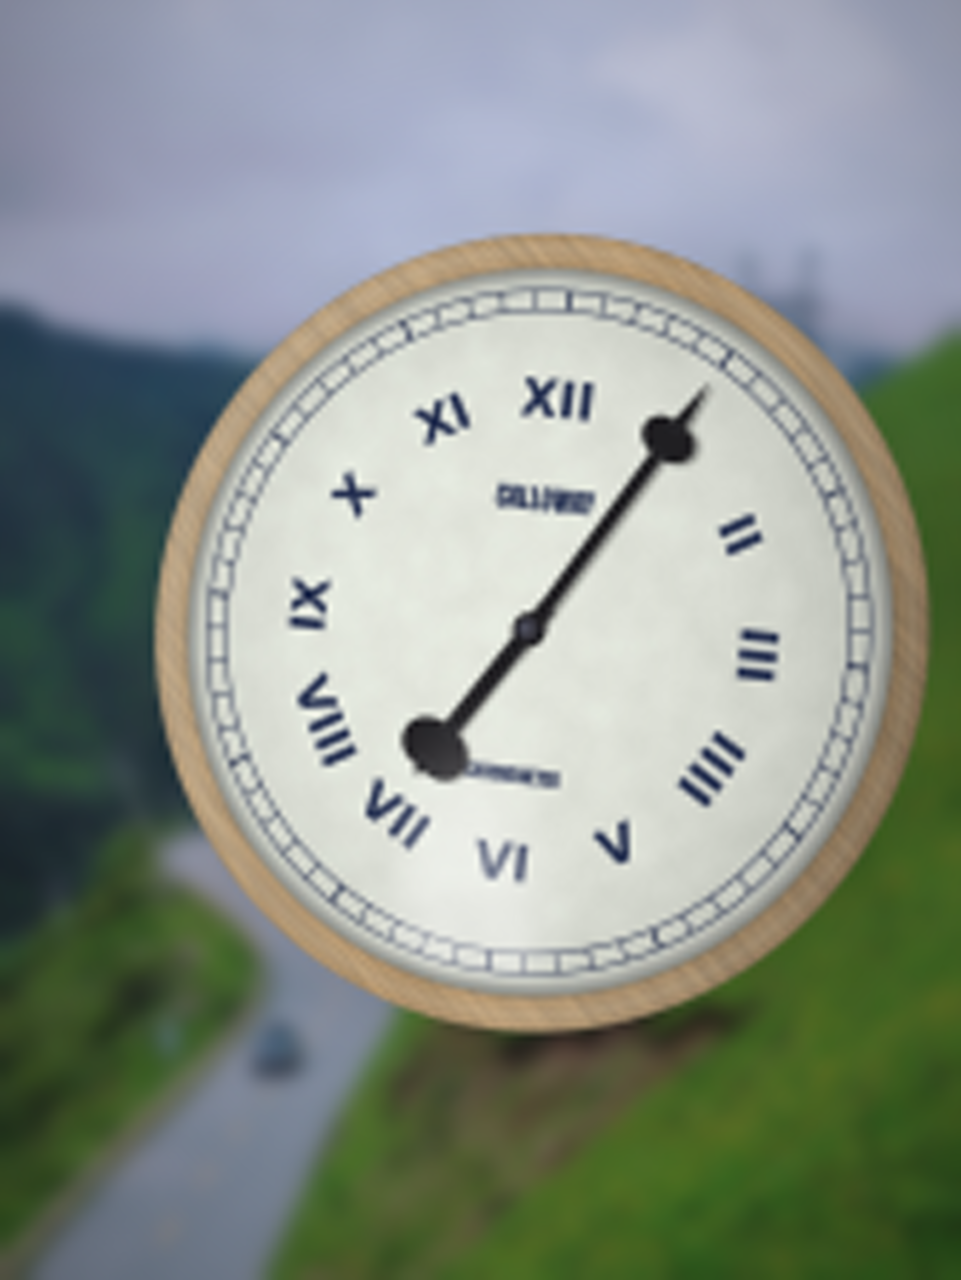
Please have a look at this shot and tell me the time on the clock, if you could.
7:05
